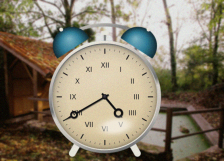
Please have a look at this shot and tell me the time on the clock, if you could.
4:40
